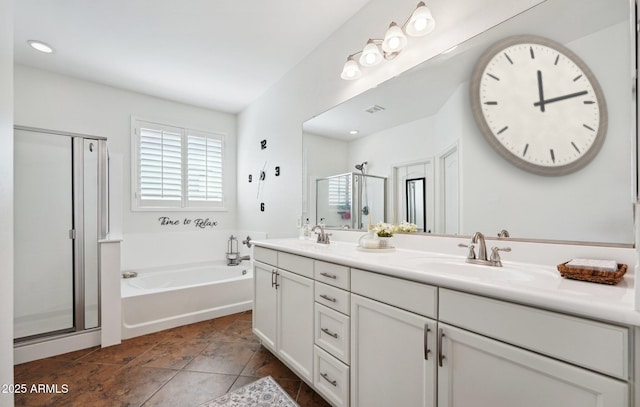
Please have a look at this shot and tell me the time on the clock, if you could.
12:13
